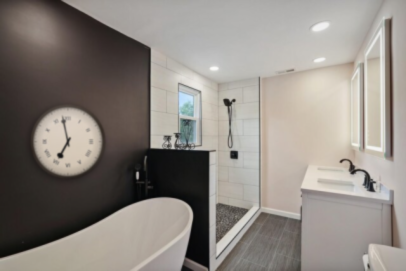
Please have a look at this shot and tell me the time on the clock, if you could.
6:58
